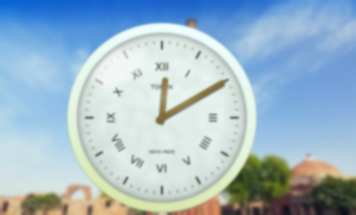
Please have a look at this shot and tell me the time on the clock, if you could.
12:10
